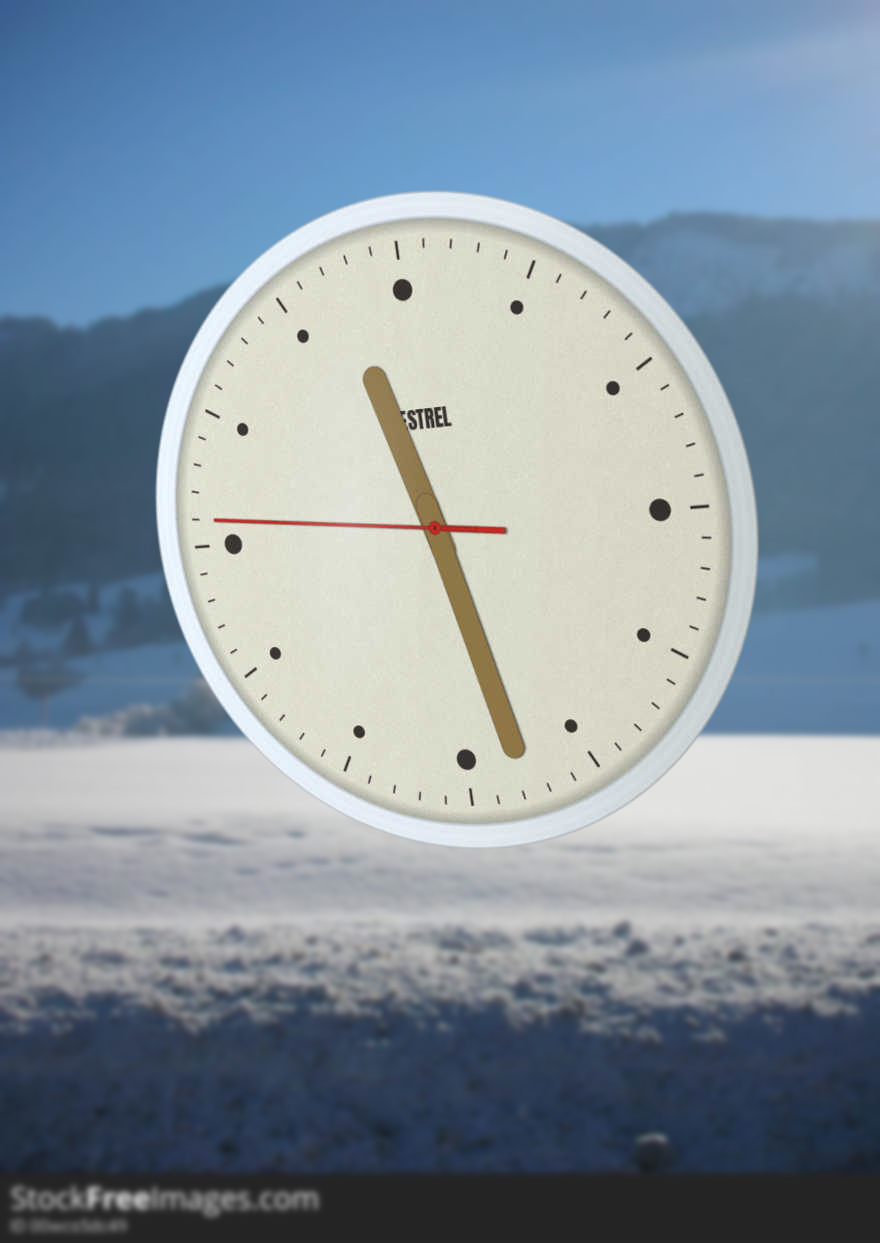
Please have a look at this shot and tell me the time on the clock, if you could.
11:27:46
